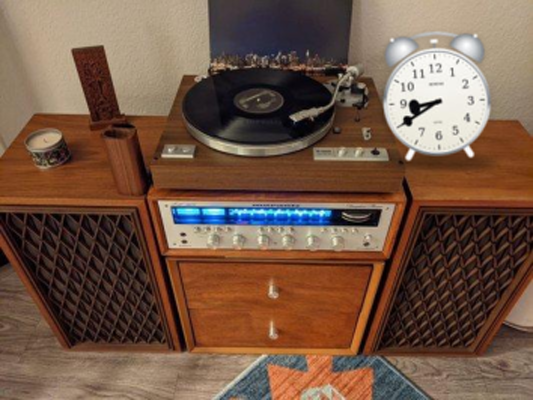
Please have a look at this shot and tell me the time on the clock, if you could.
8:40
